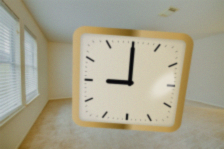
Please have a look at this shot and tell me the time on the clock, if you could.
9:00
